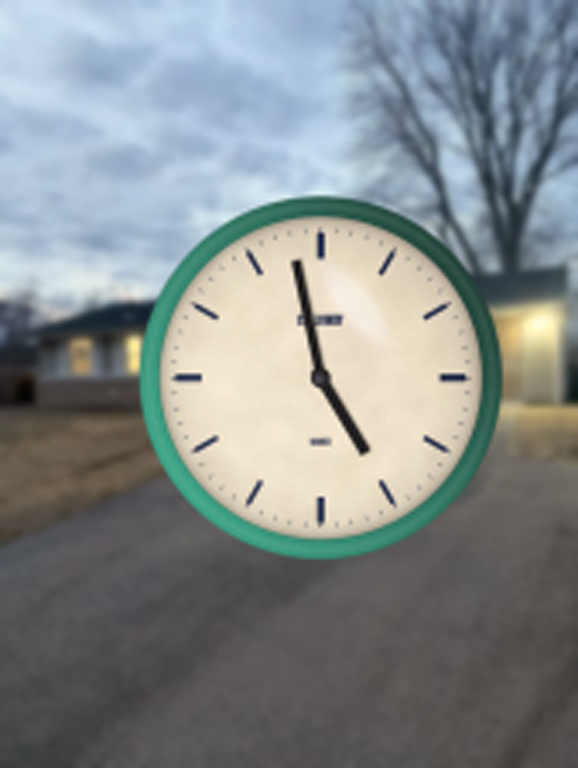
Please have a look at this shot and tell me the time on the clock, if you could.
4:58
